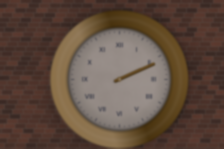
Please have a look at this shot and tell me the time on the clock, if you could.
2:11
